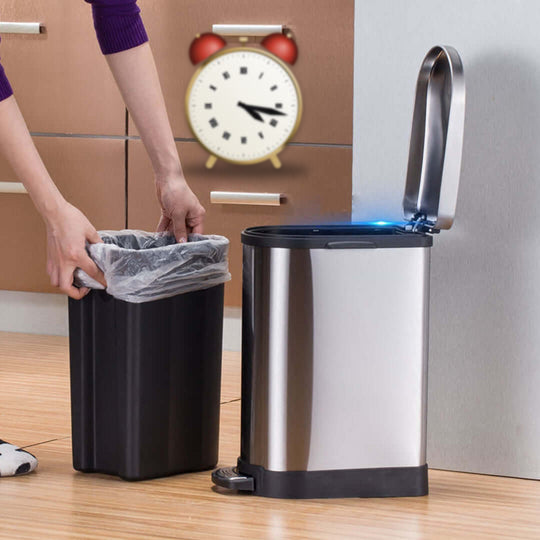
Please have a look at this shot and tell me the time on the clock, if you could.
4:17
